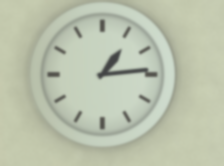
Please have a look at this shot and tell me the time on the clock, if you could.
1:14
